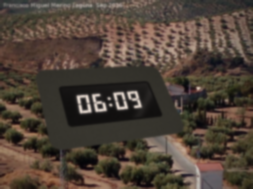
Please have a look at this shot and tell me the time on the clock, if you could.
6:09
